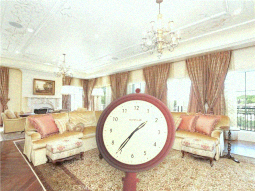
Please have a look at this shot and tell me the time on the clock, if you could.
1:36
